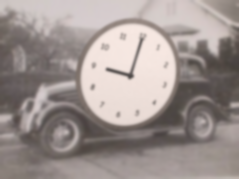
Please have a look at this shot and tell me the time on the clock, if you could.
9:00
